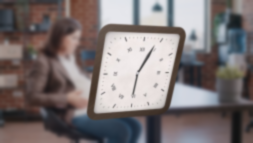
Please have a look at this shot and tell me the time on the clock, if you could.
6:04
